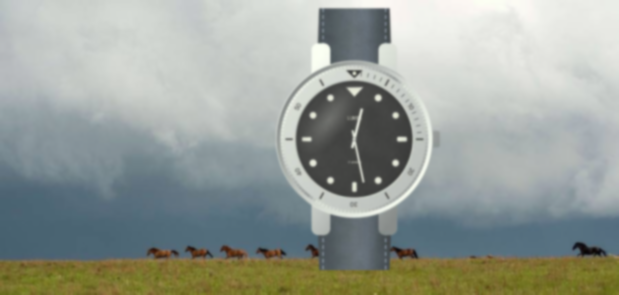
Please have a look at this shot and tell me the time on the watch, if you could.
12:28
